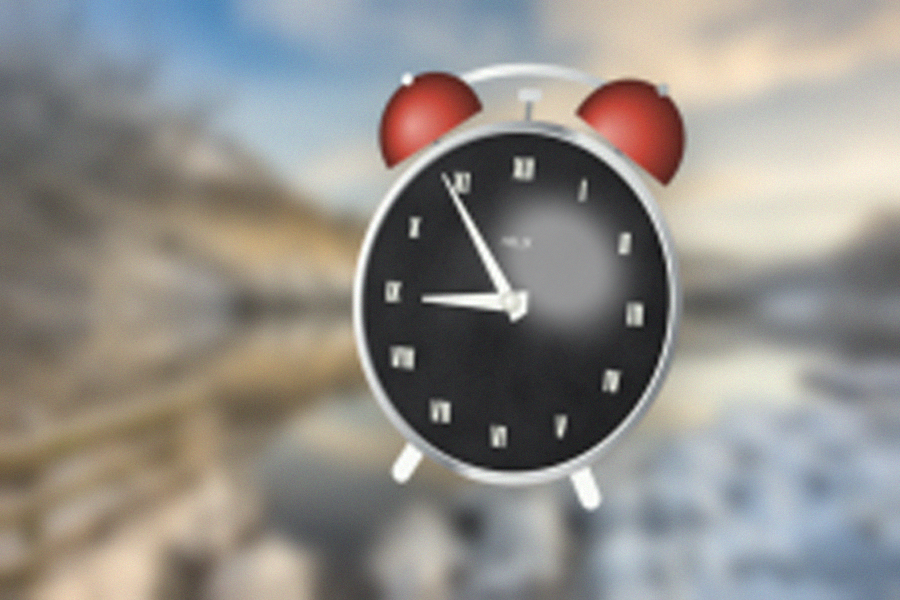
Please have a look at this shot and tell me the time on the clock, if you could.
8:54
